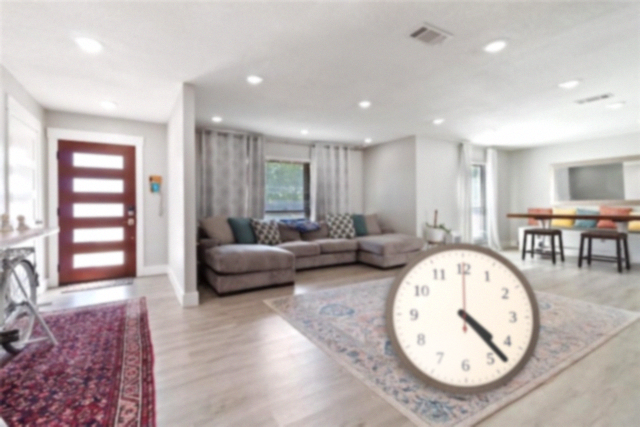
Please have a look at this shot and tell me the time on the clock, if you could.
4:23:00
